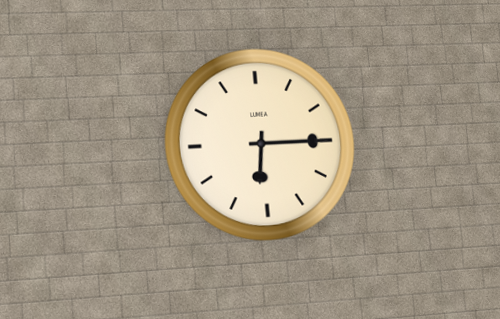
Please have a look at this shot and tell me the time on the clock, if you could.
6:15
